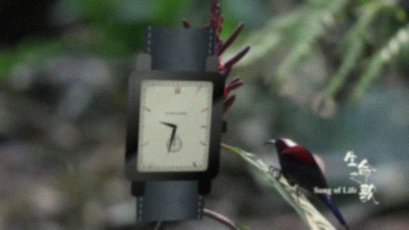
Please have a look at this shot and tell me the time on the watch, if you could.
9:32
